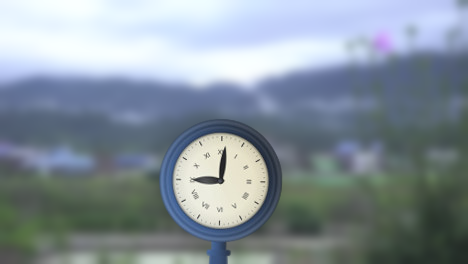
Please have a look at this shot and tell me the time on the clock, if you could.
9:01
